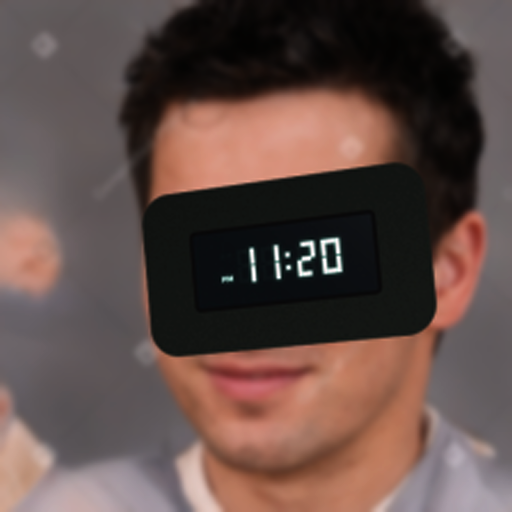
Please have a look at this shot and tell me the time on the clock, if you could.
11:20
